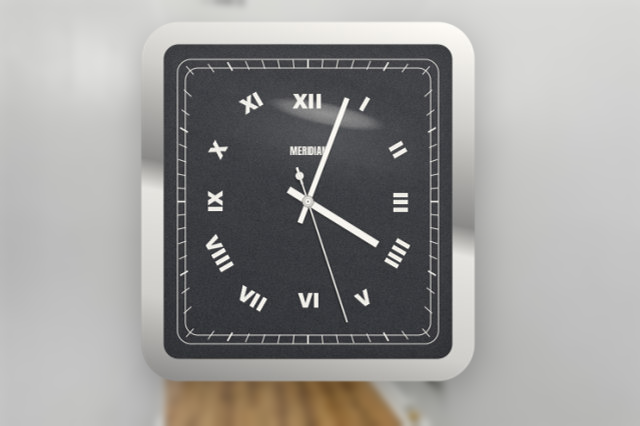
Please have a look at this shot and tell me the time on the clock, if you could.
4:03:27
